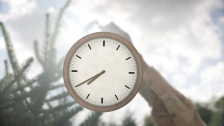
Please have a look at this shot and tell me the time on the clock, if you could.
7:40
